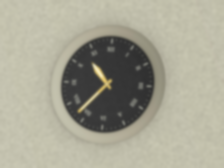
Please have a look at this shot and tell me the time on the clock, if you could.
10:37
